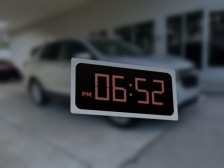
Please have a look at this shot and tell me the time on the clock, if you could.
6:52
